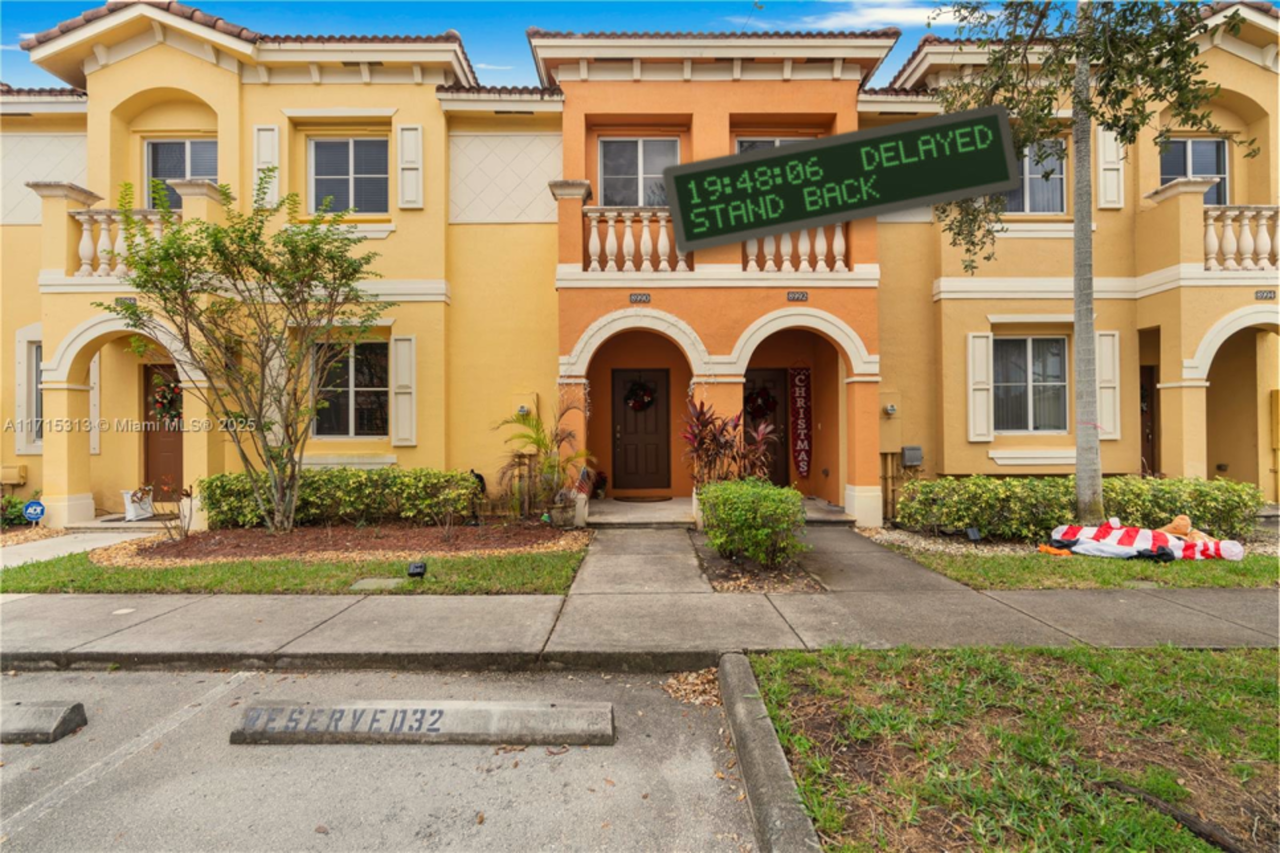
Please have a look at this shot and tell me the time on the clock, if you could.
19:48:06
